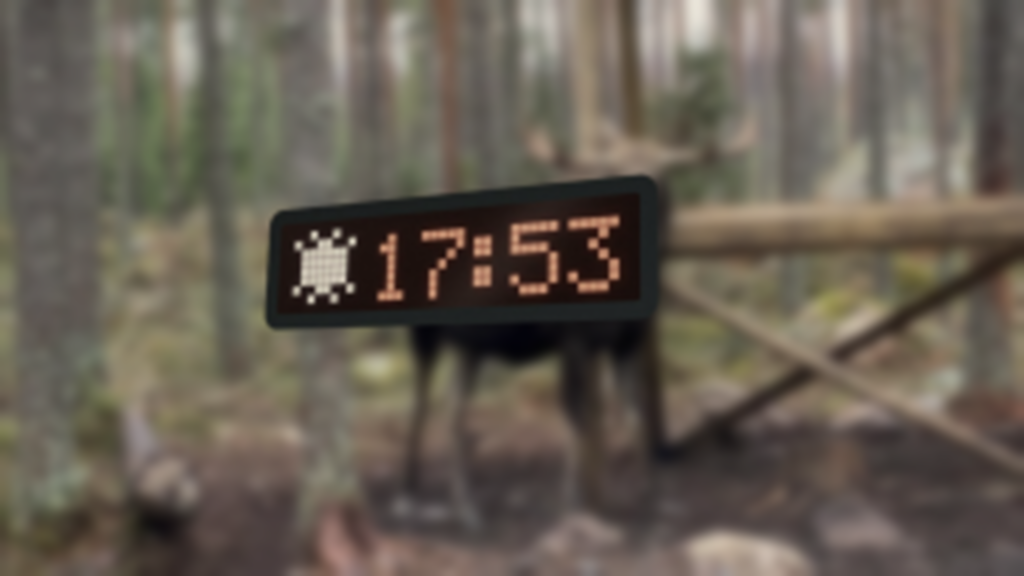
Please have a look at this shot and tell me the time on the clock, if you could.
17:53
